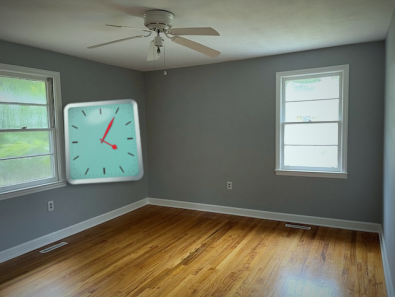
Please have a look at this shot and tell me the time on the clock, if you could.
4:05
